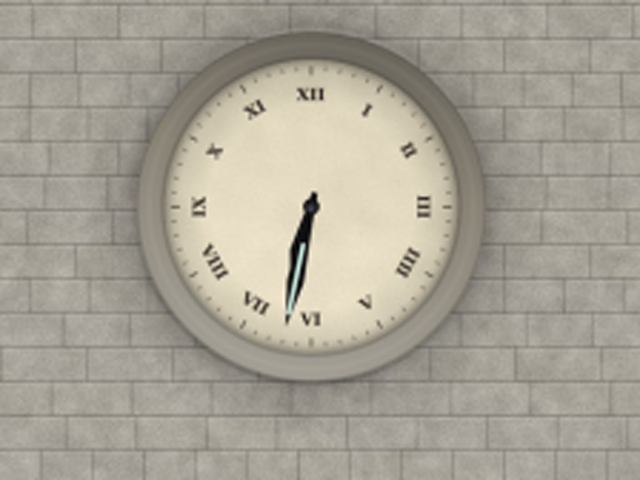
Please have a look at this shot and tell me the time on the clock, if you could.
6:32
